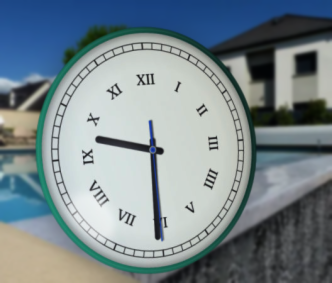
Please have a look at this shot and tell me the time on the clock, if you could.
9:30:30
